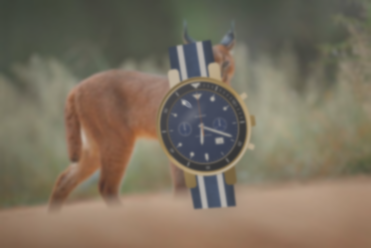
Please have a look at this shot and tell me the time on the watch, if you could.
6:19
